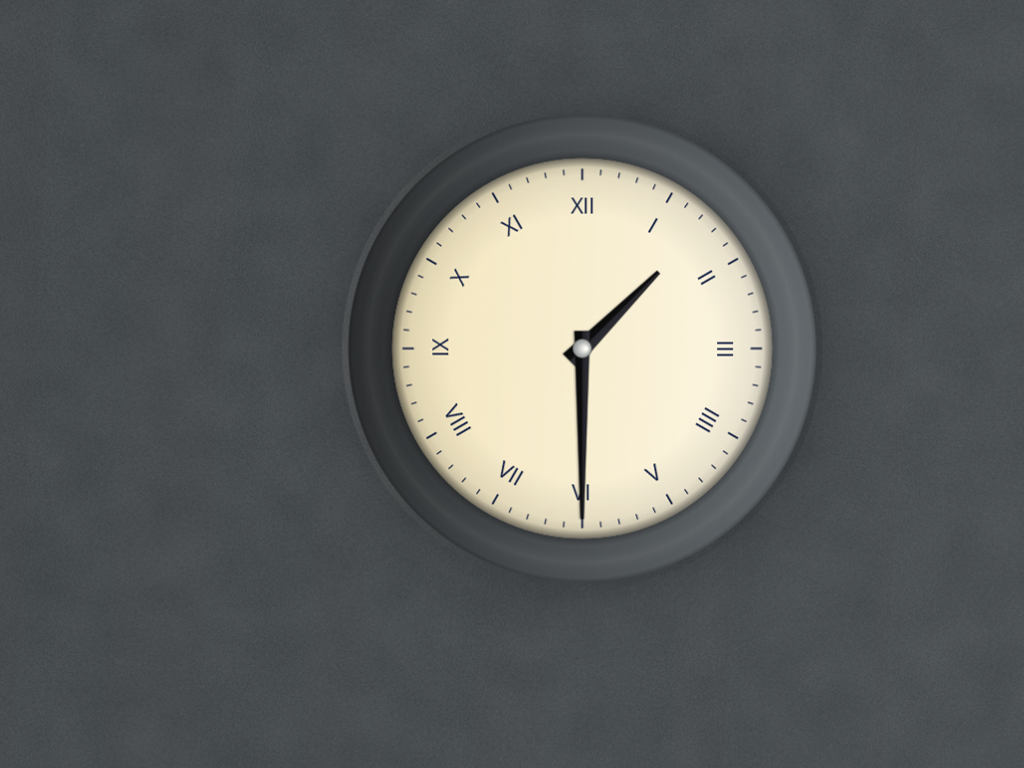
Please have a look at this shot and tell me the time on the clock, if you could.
1:30
